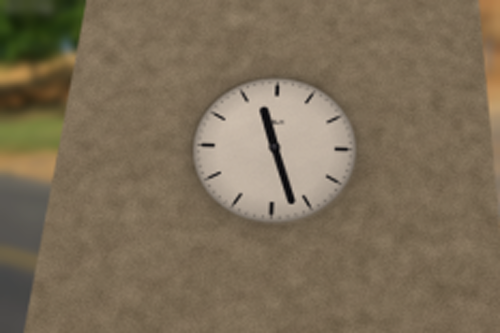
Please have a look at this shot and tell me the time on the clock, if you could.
11:27
